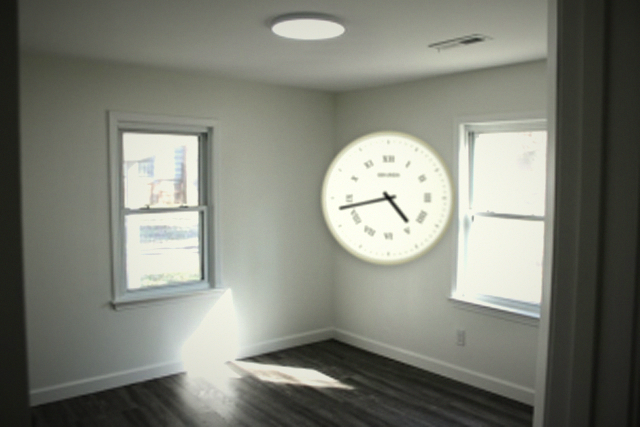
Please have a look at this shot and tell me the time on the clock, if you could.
4:43
